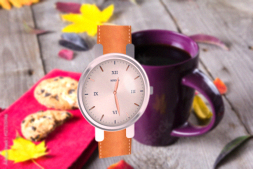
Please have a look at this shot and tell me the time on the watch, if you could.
12:28
